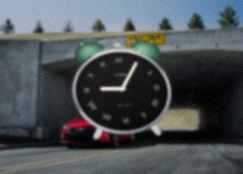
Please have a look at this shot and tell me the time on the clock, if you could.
9:05
